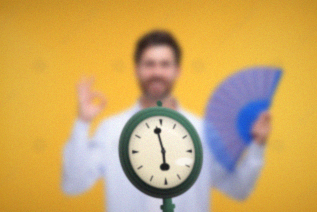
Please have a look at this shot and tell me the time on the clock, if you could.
5:58
